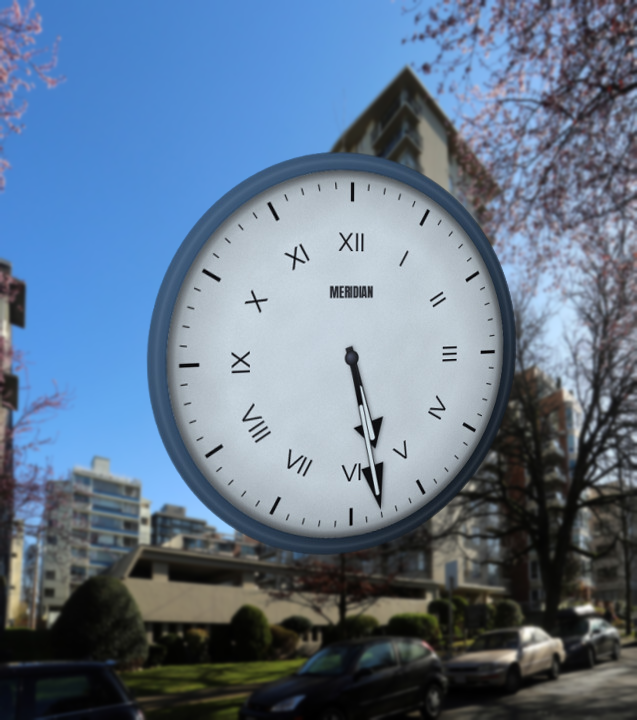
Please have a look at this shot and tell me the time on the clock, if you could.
5:28
